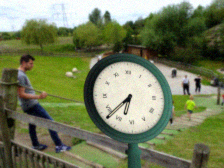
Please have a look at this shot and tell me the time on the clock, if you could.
6:38
